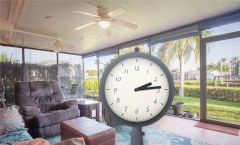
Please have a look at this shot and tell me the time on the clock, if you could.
2:14
